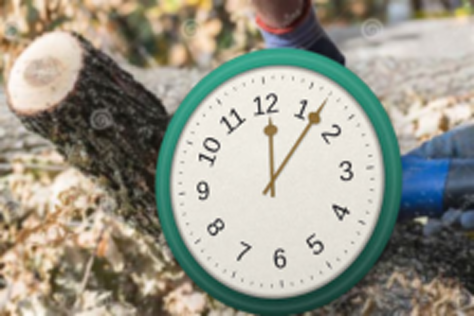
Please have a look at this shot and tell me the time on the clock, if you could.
12:07
